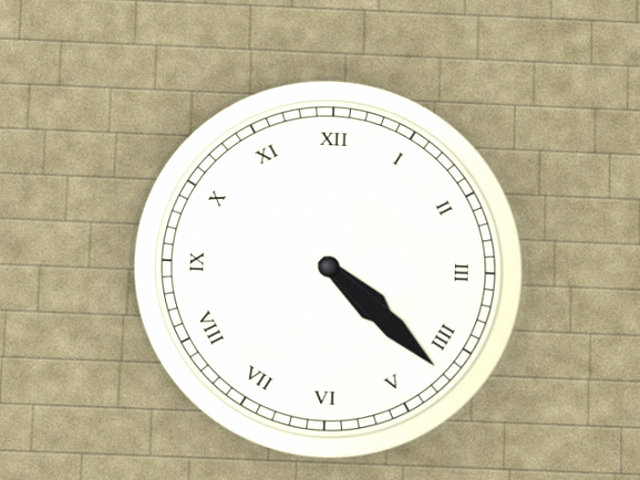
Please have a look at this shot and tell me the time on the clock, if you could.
4:22
